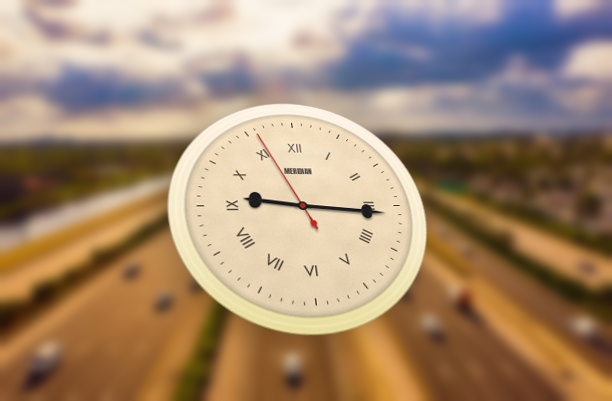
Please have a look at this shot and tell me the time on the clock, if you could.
9:15:56
